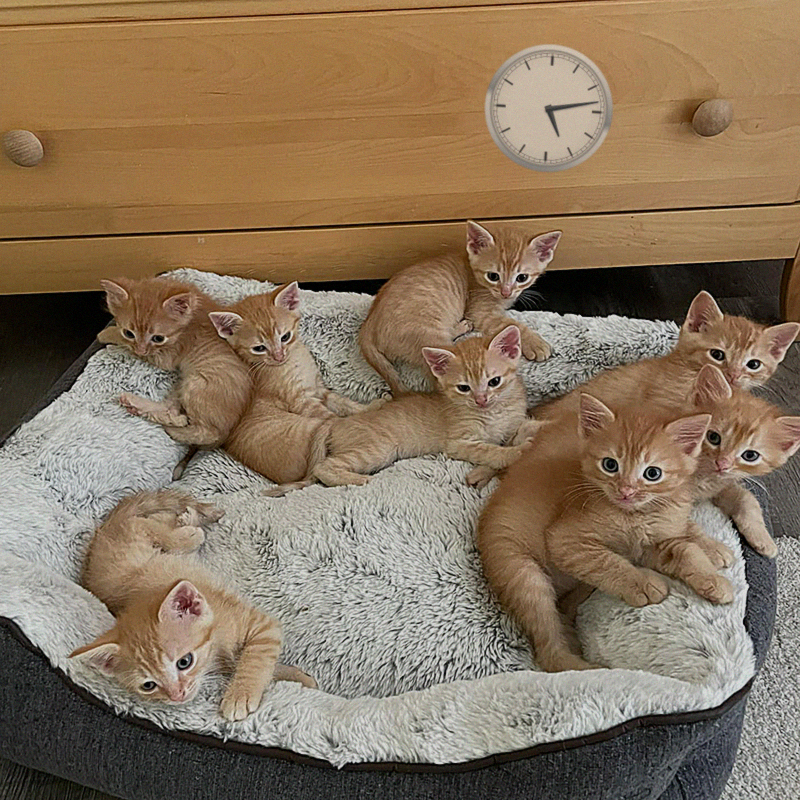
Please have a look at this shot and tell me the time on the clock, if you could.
5:13
